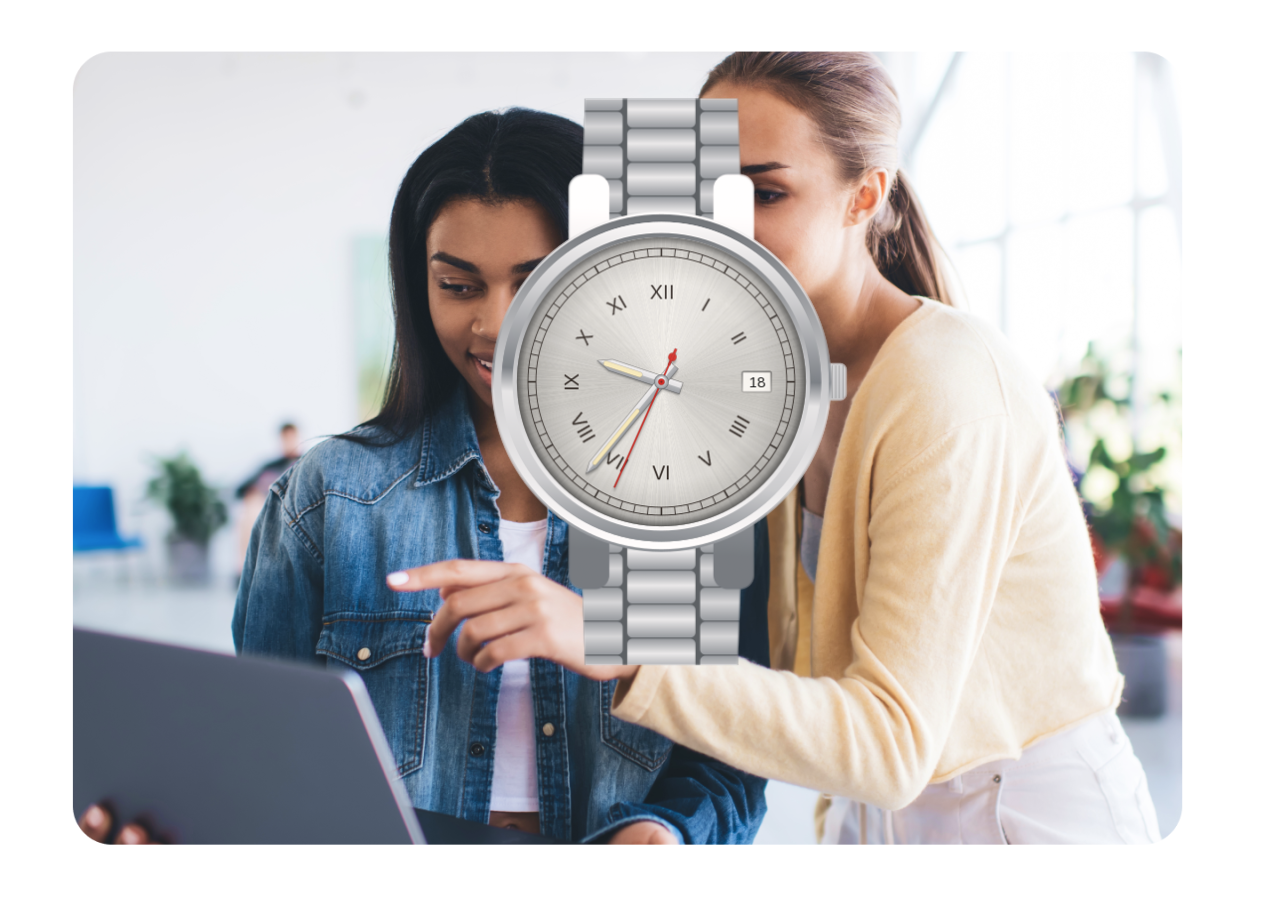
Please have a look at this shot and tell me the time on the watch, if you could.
9:36:34
